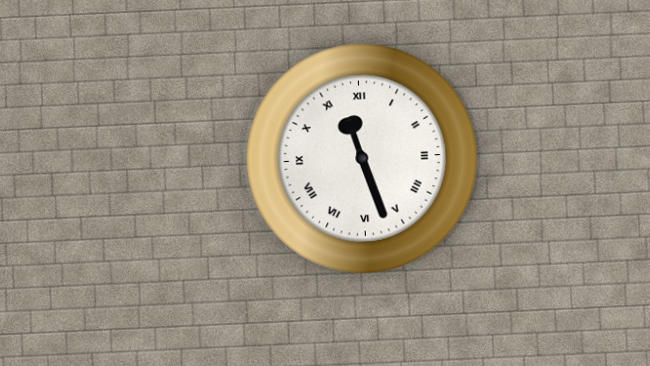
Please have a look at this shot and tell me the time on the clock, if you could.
11:27
